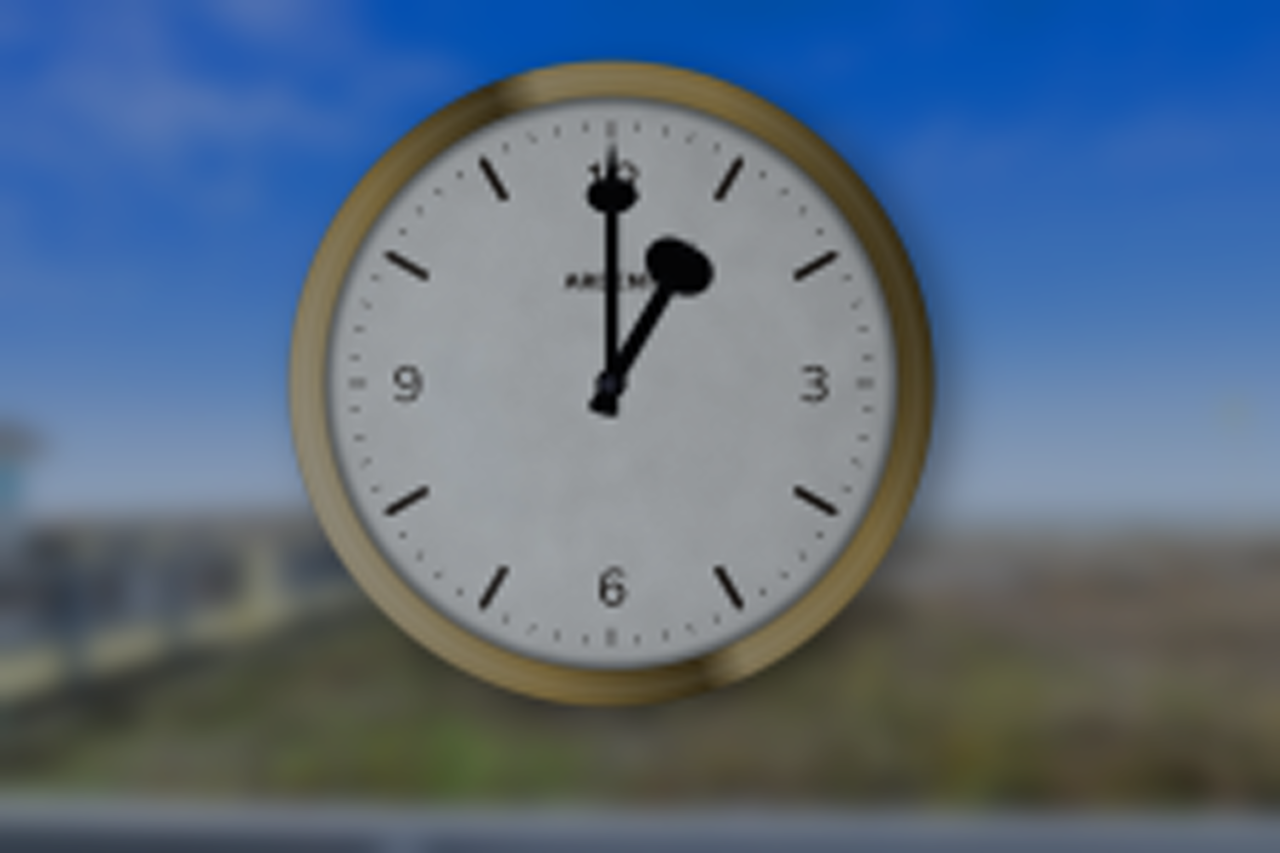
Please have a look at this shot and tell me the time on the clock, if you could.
1:00
